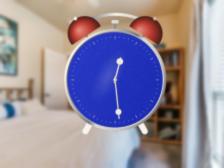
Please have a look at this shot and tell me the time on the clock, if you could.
12:29
